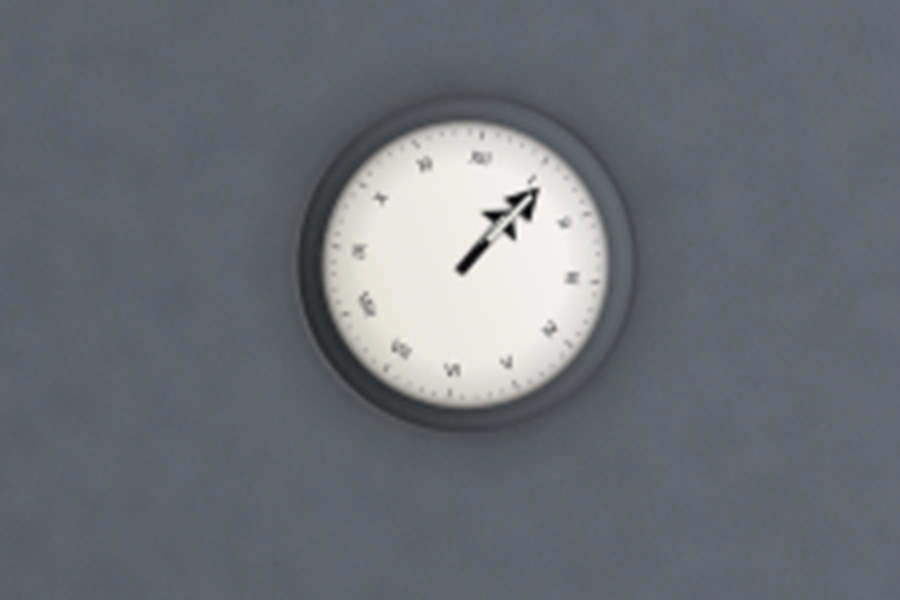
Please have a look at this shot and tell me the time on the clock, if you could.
1:06
